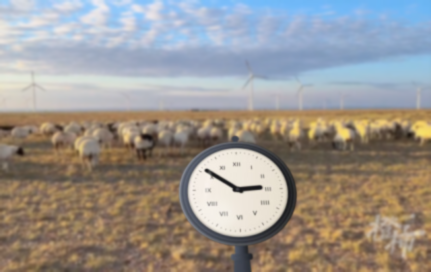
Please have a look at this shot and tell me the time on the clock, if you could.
2:51
